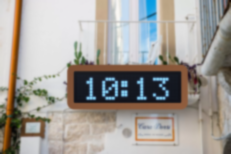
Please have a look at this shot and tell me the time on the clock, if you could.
10:13
